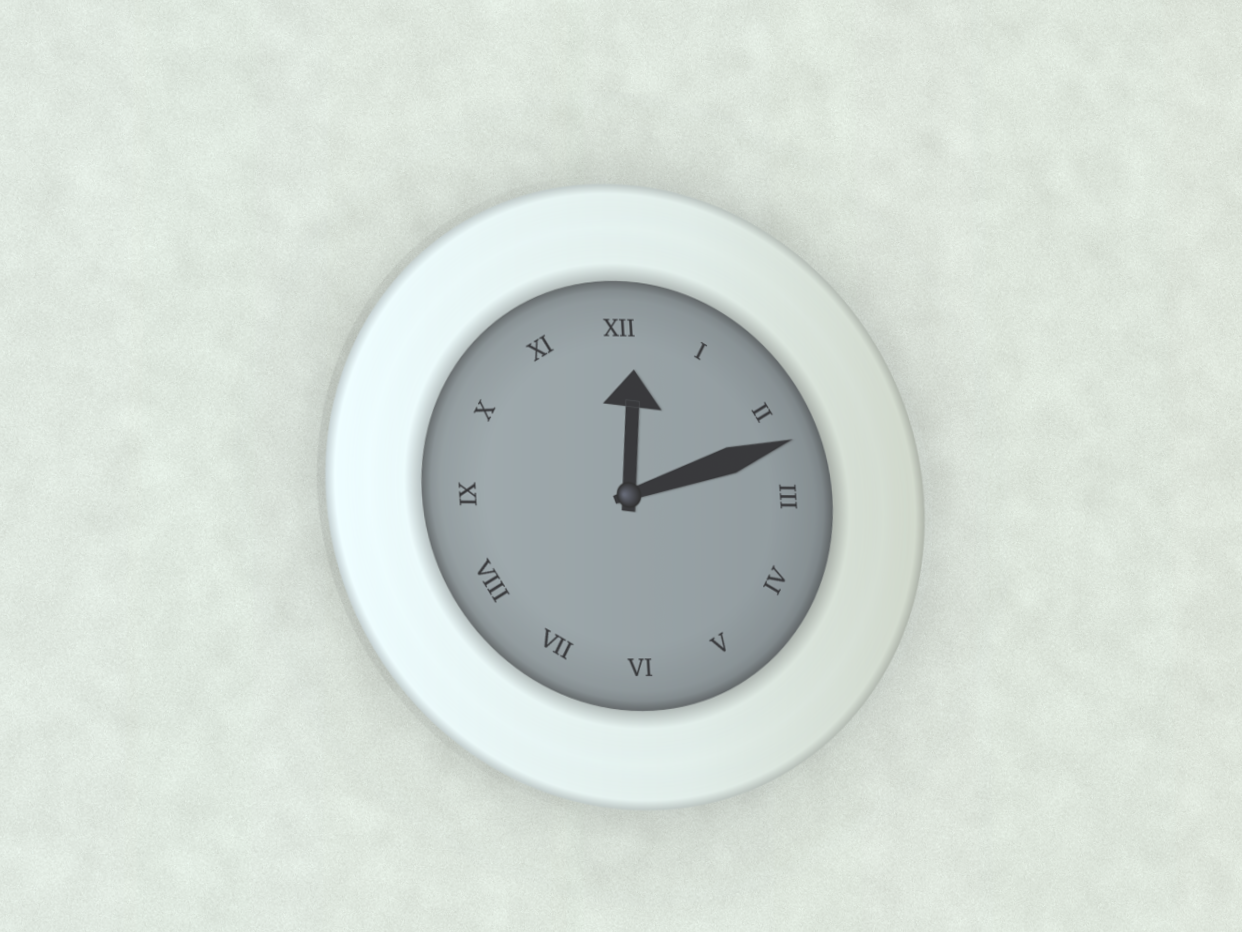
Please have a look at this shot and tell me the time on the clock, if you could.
12:12
